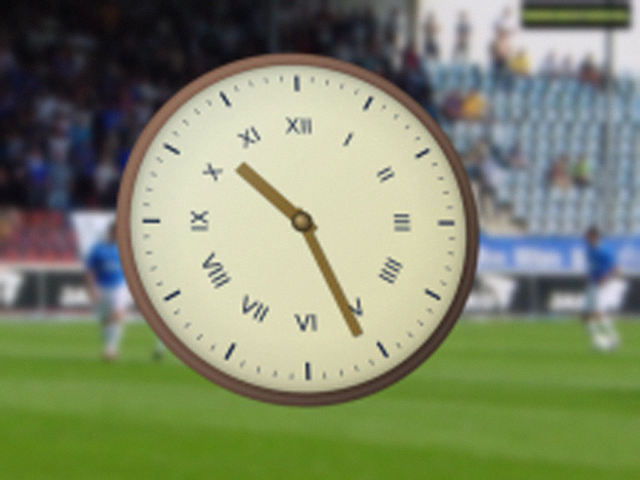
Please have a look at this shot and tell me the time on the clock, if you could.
10:26
